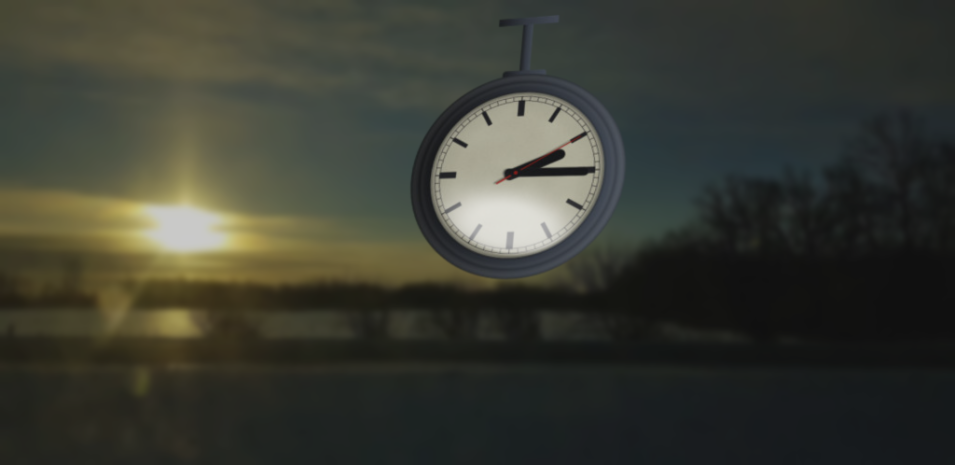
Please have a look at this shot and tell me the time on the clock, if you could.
2:15:10
